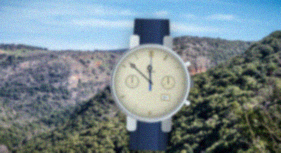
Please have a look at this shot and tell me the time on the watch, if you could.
11:52
